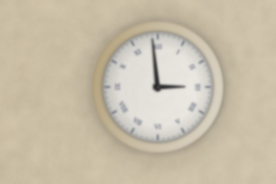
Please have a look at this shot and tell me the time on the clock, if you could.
2:59
